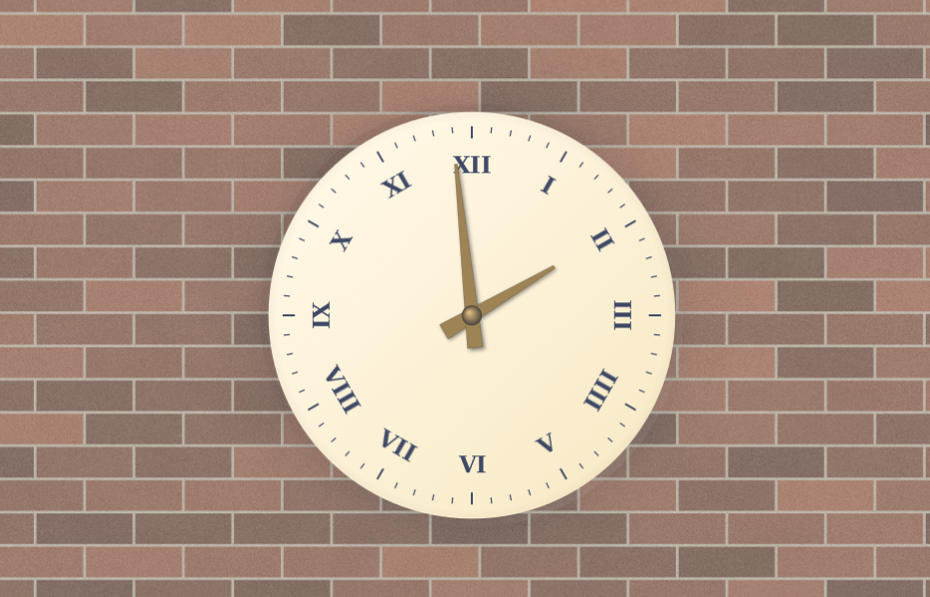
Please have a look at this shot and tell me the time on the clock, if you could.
1:59
